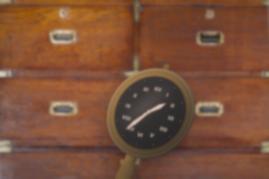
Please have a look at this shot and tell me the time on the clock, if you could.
1:36
